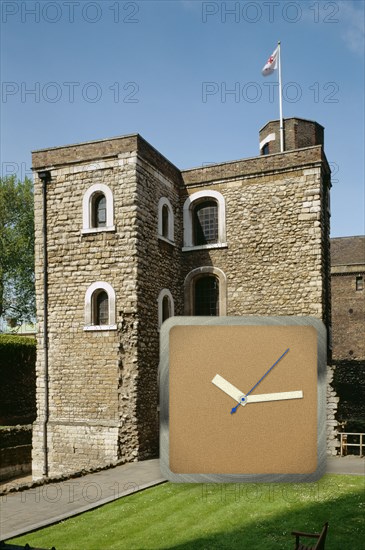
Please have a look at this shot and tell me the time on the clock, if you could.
10:14:07
